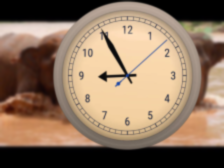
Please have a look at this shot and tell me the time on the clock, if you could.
8:55:08
